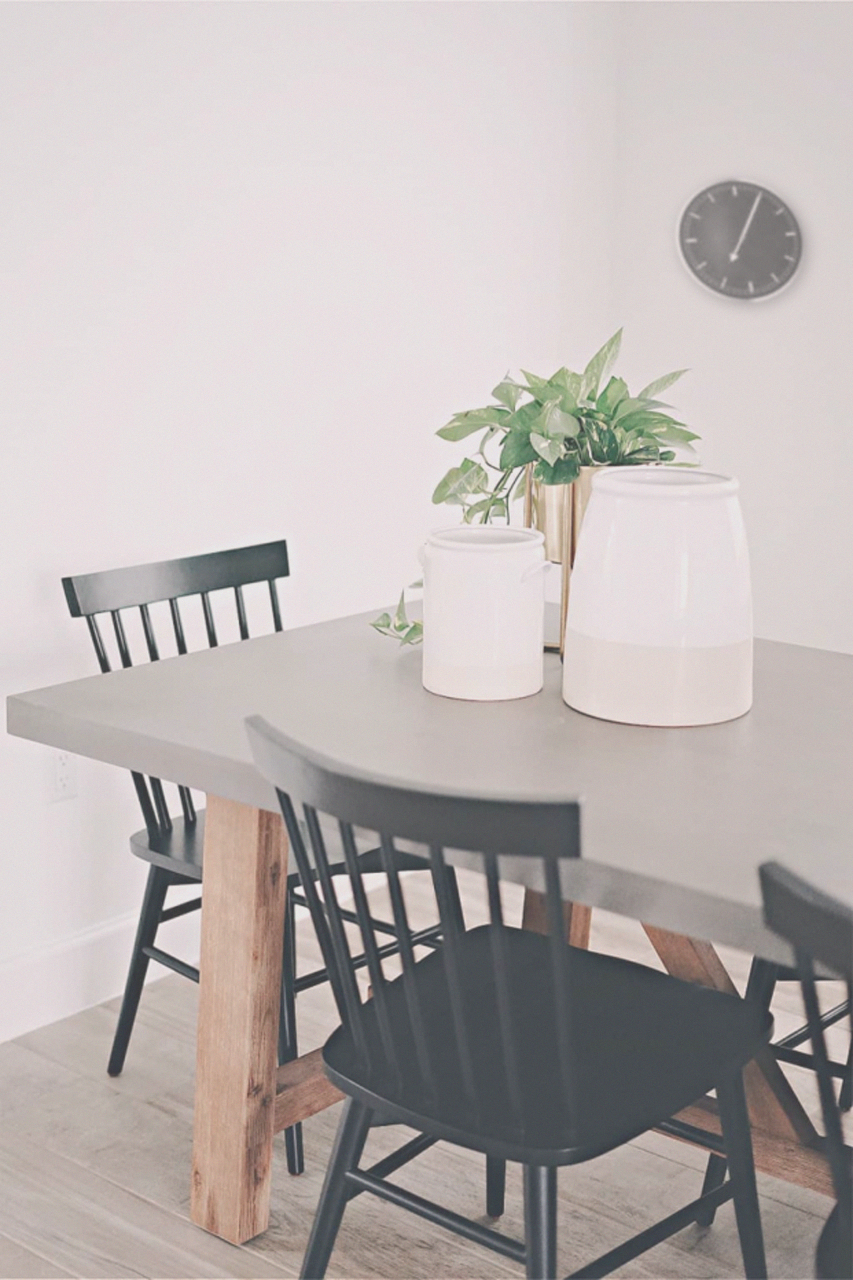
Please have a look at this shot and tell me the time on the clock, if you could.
7:05
